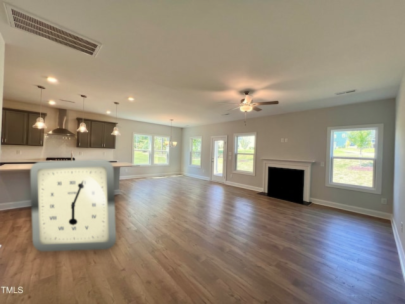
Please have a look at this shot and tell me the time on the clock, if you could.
6:04
